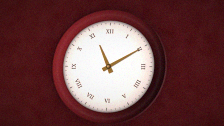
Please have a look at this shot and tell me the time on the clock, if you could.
11:10
